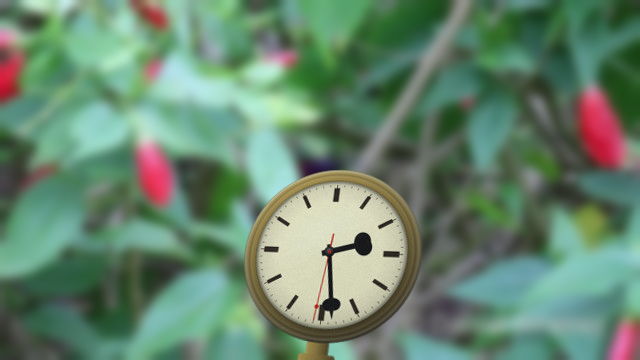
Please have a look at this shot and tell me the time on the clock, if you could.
2:28:31
